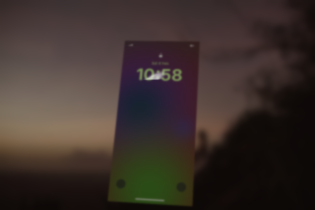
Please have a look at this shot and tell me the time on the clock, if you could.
10:58
